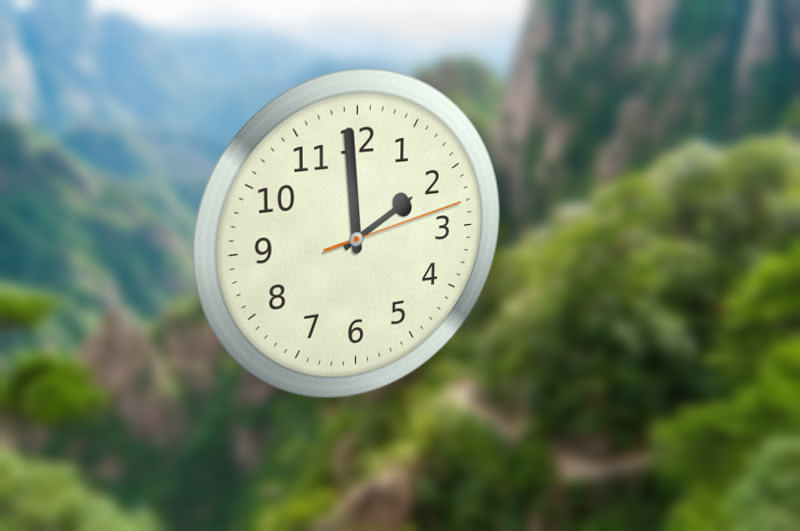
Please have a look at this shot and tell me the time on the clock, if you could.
1:59:13
